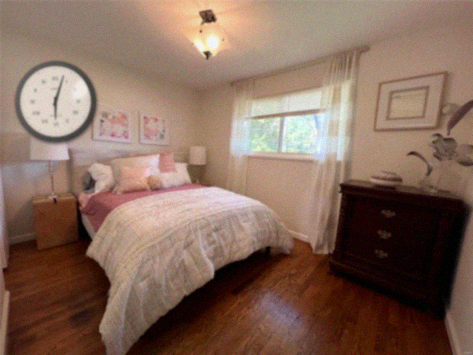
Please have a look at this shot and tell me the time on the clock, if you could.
6:03
